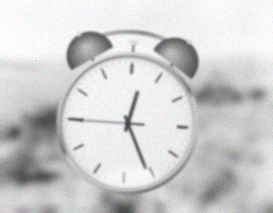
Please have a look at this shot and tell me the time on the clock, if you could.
12:25:45
